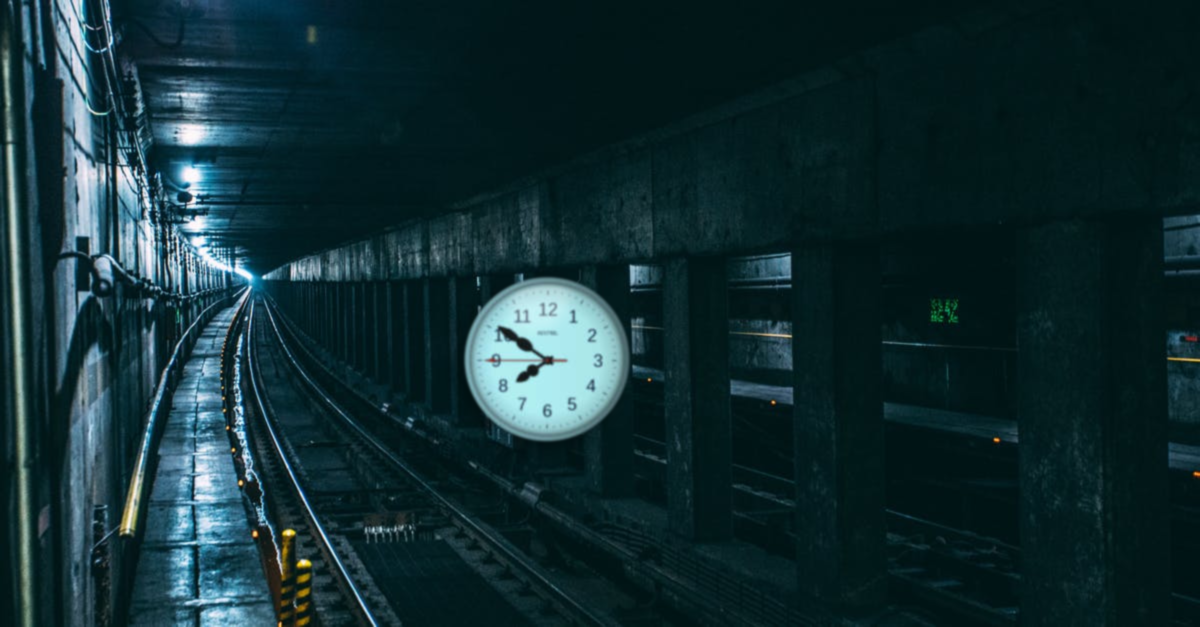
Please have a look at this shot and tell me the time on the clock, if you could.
7:50:45
